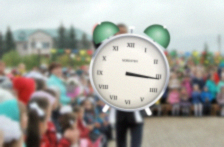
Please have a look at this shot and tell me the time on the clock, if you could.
3:16
